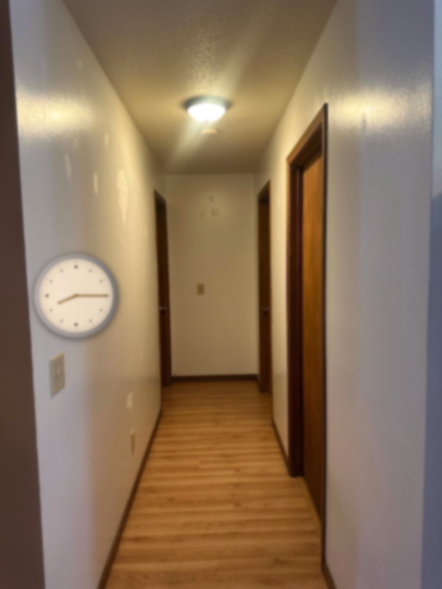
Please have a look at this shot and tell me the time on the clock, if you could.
8:15
